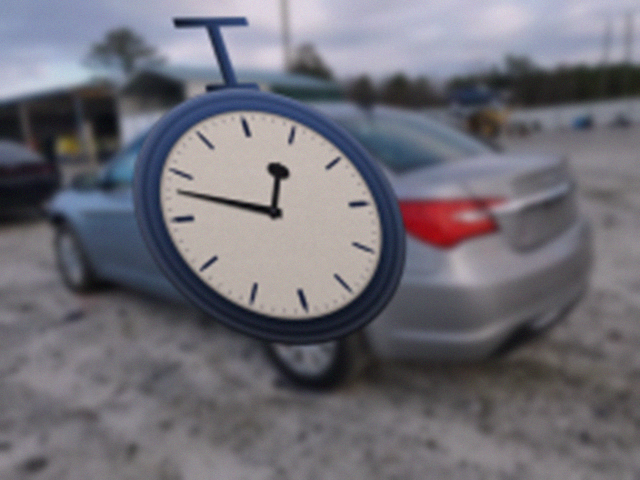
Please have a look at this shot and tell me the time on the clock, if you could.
12:48
